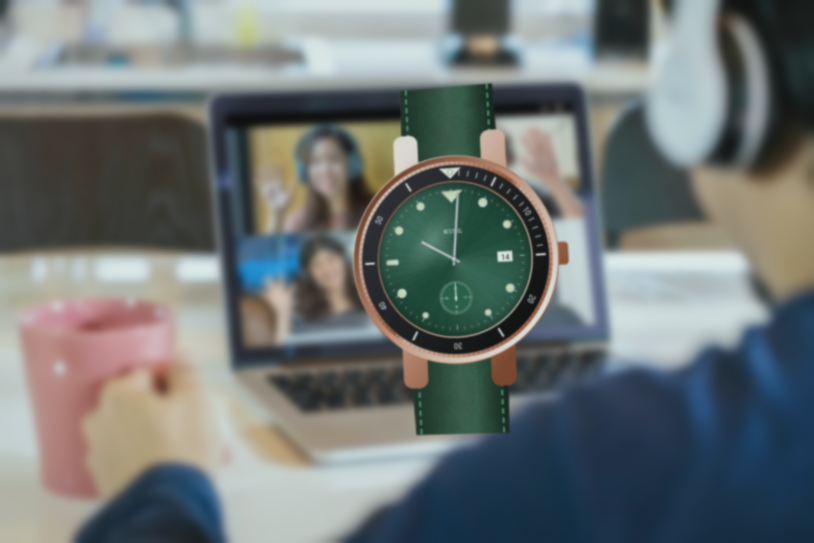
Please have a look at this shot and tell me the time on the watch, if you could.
10:01
